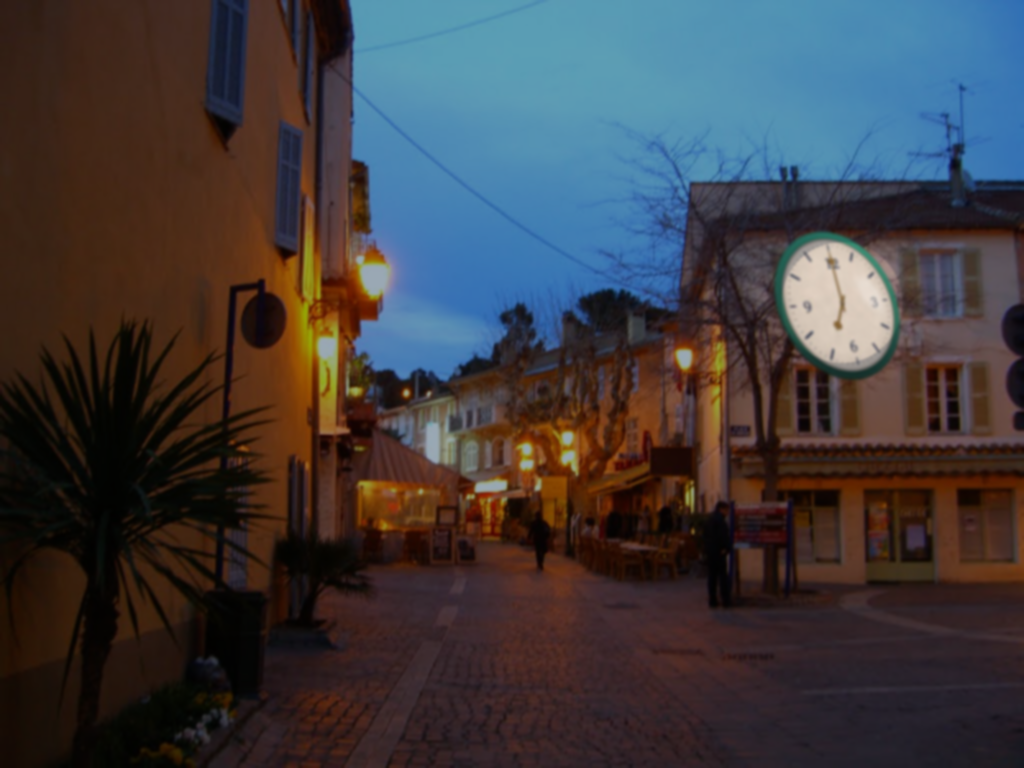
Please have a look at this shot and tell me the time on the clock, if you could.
7:00
